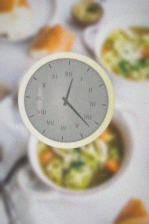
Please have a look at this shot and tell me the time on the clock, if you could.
12:22
